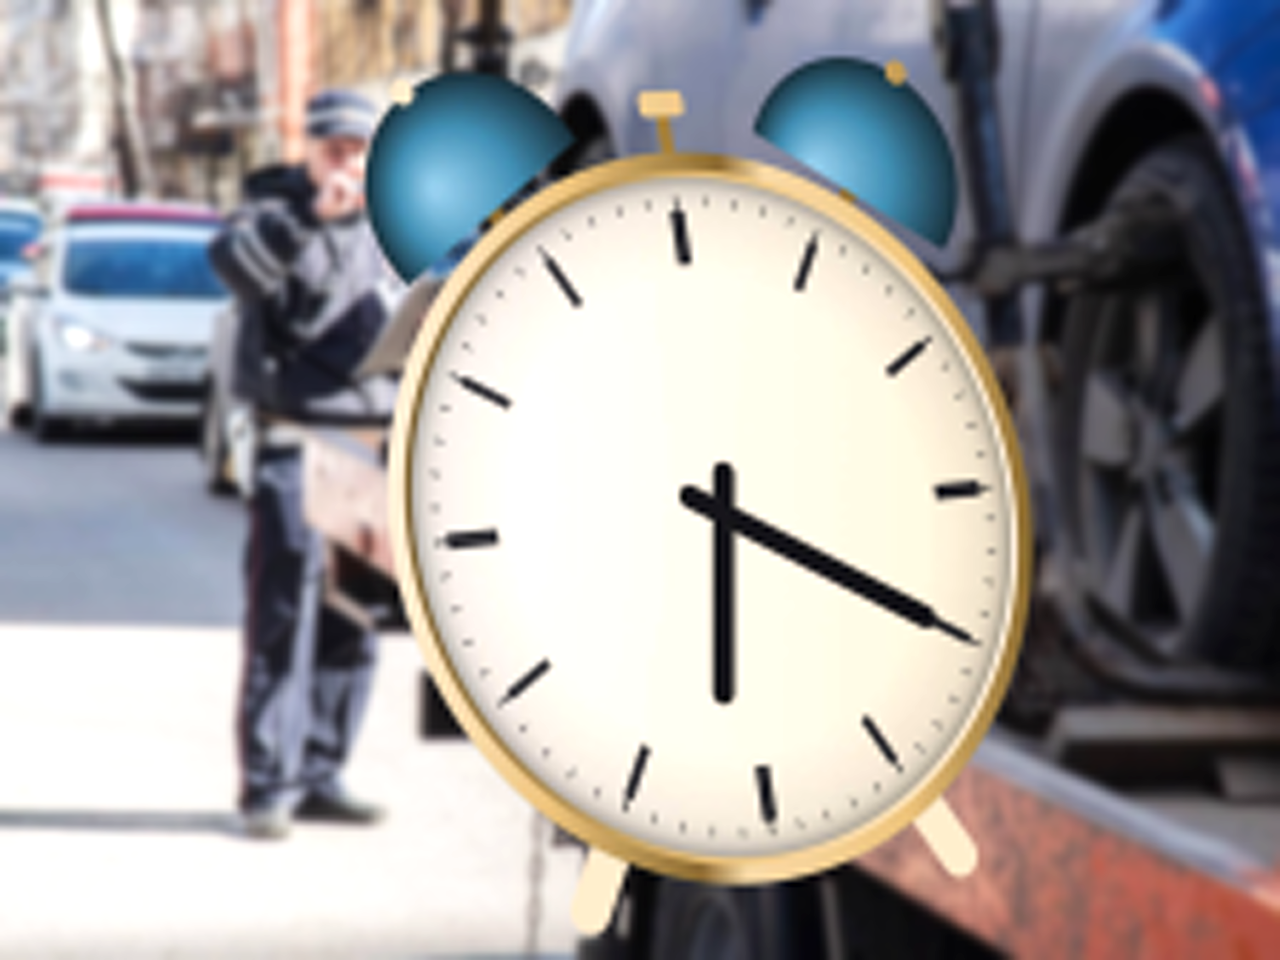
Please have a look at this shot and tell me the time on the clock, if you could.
6:20
